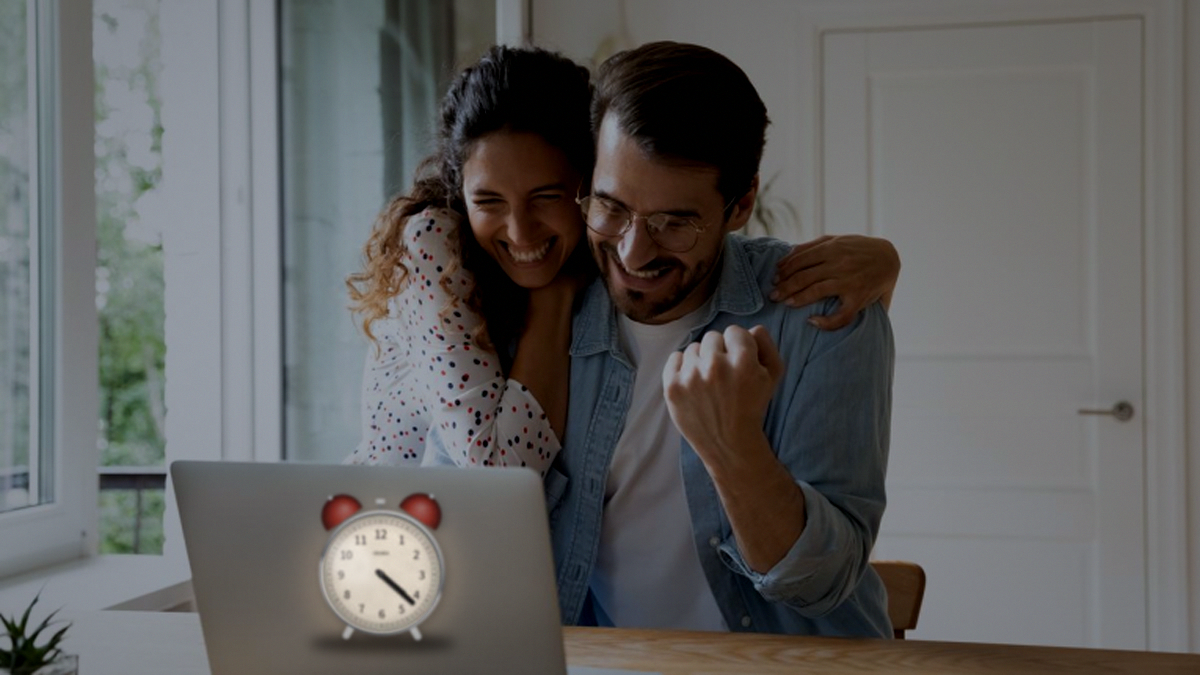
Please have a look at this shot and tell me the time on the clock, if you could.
4:22
